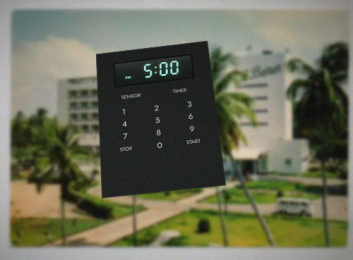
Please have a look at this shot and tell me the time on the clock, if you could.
5:00
